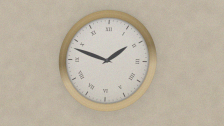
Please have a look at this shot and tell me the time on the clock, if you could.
1:48
